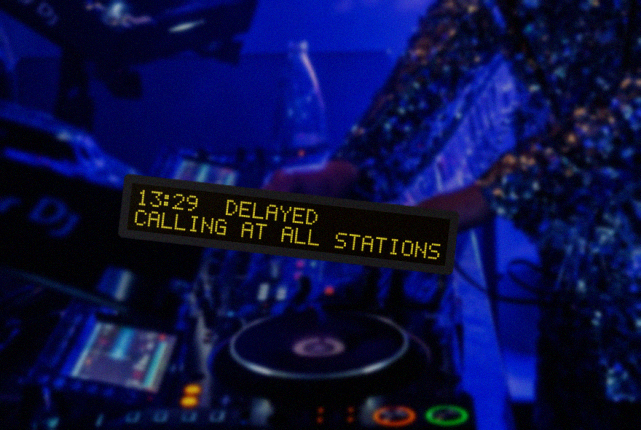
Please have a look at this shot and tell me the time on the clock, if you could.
13:29
